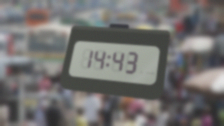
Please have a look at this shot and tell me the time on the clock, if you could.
14:43
